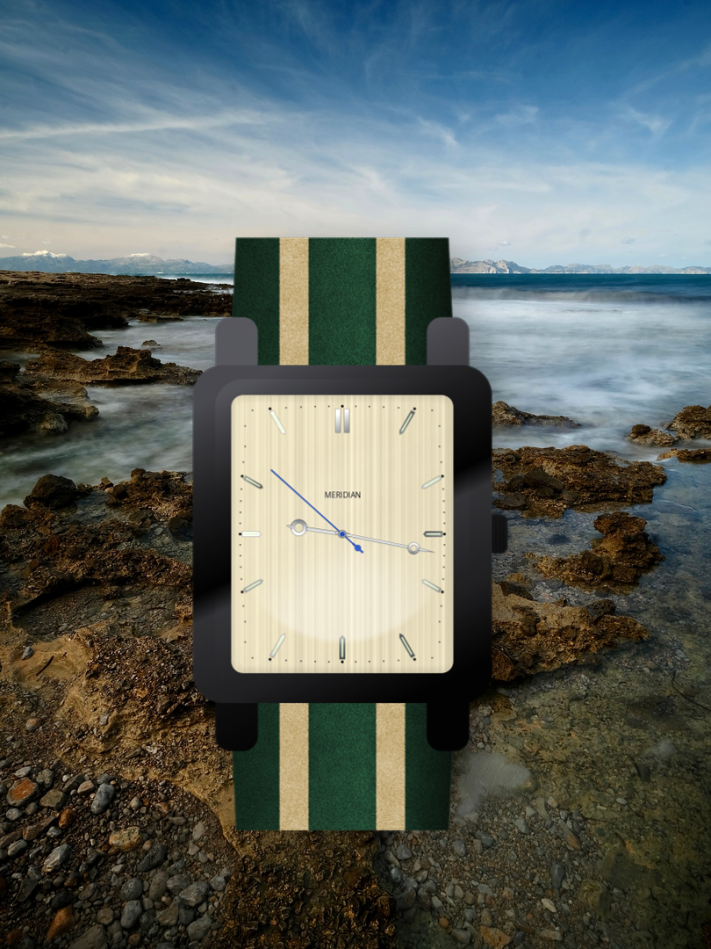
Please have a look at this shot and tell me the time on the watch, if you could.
9:16:52
